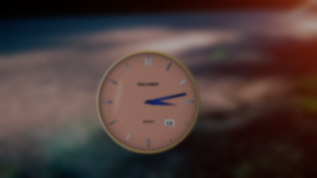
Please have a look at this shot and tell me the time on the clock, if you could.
3:13
